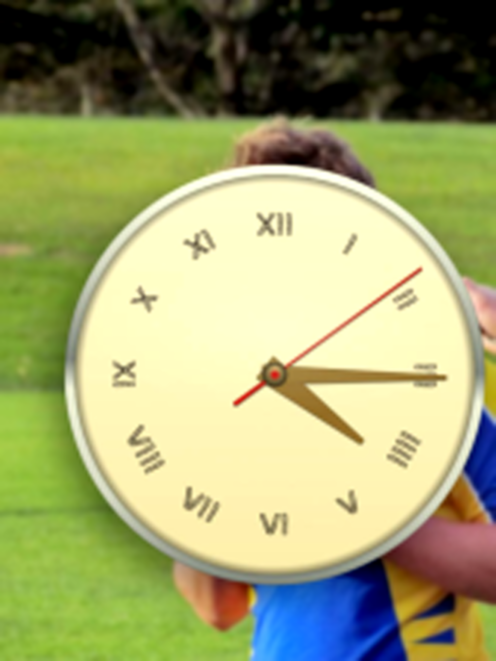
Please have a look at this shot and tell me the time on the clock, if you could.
4:15:09
